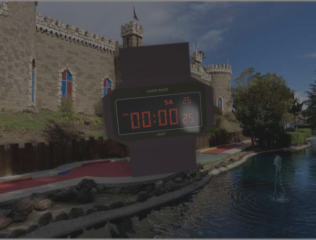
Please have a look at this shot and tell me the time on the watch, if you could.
0:00:25
